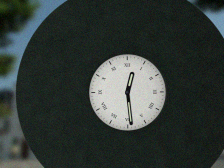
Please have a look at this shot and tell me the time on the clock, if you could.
12:29
